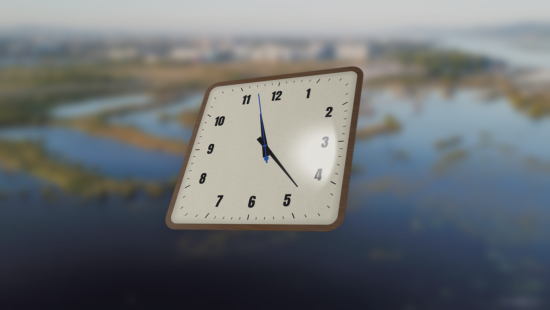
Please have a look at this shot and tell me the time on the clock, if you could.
11:22:57
